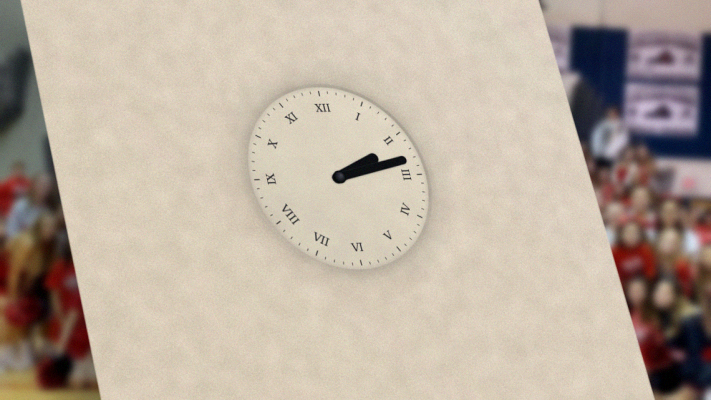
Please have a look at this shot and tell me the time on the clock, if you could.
2:13
